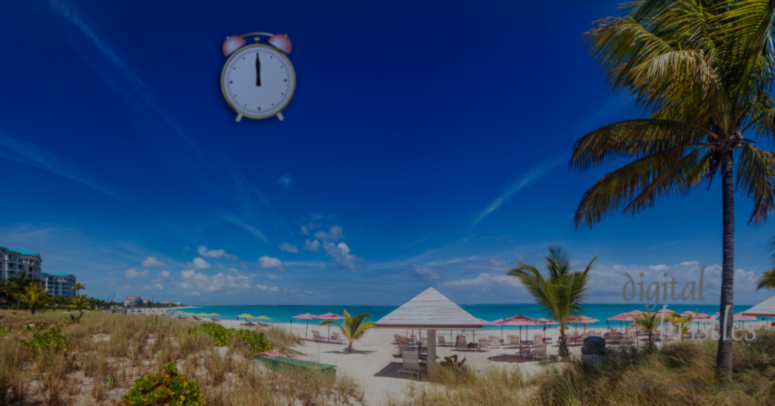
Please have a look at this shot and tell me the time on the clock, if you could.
12:00
